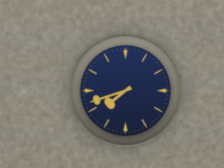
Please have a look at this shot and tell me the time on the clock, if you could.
7:42
